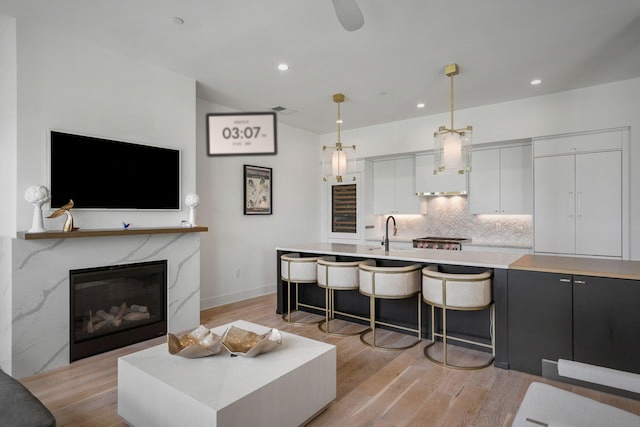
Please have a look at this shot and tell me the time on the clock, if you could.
3:07
